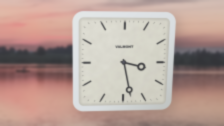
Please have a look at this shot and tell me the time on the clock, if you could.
3:28
